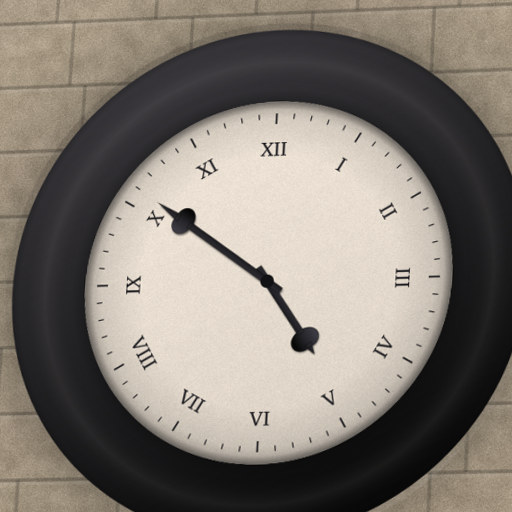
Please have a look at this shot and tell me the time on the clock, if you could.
4:51
